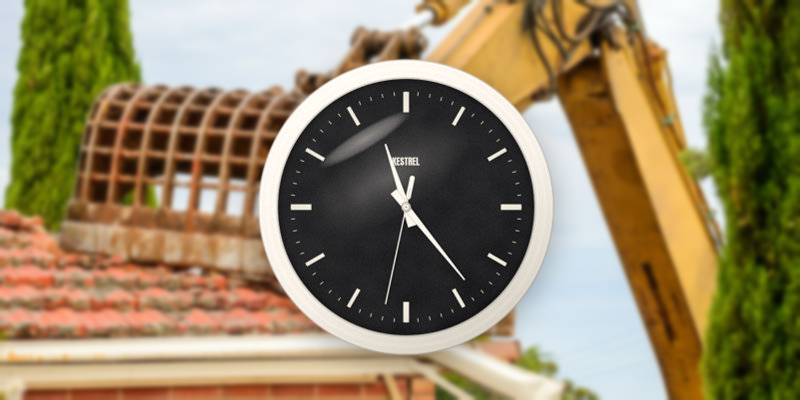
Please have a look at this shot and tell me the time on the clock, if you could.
11:23:32
